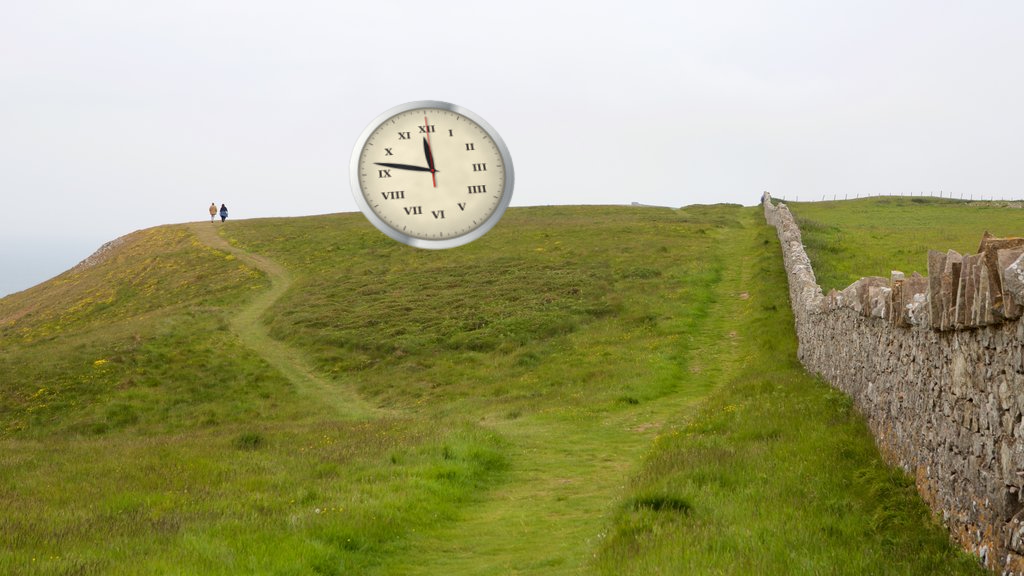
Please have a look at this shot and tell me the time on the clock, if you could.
11:47:00
